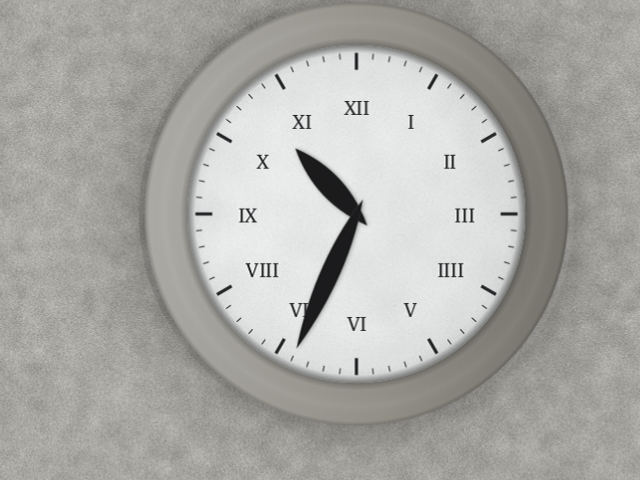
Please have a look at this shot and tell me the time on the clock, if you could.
10:34
